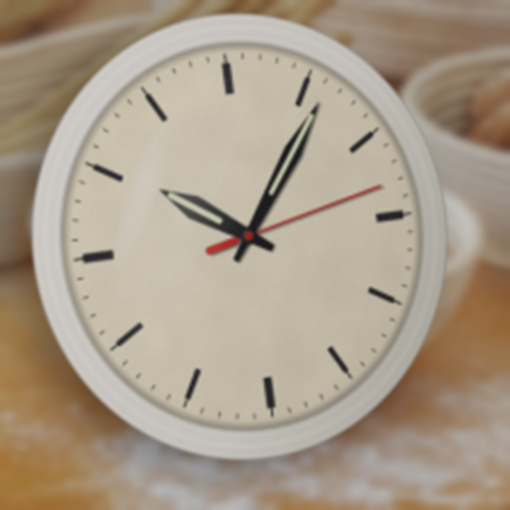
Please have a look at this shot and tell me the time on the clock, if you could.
10:06:13
